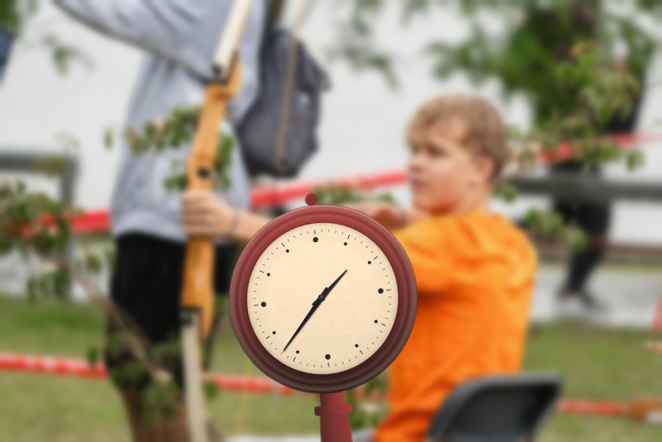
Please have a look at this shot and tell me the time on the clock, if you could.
1:37
